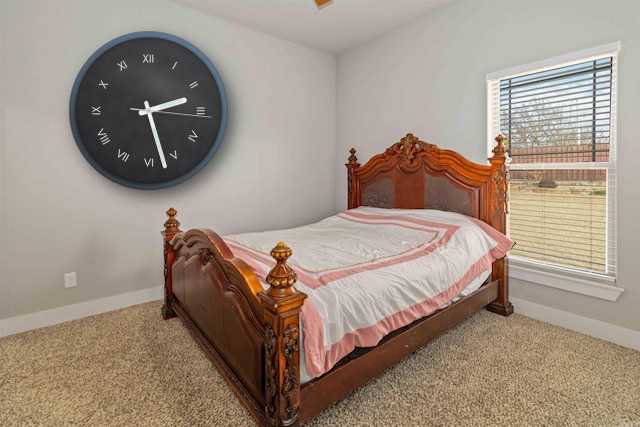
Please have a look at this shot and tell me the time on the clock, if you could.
2:27:16
